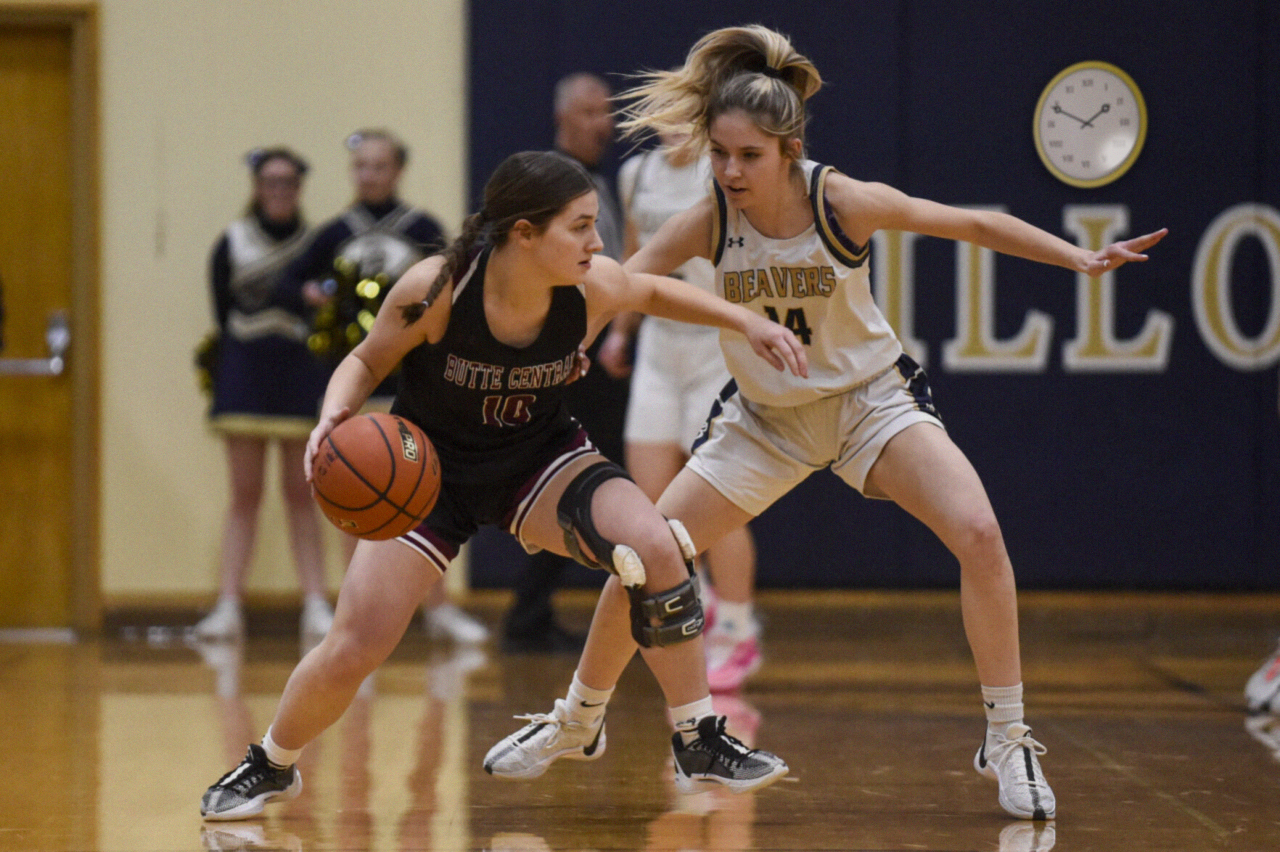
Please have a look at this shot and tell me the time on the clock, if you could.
1:49
